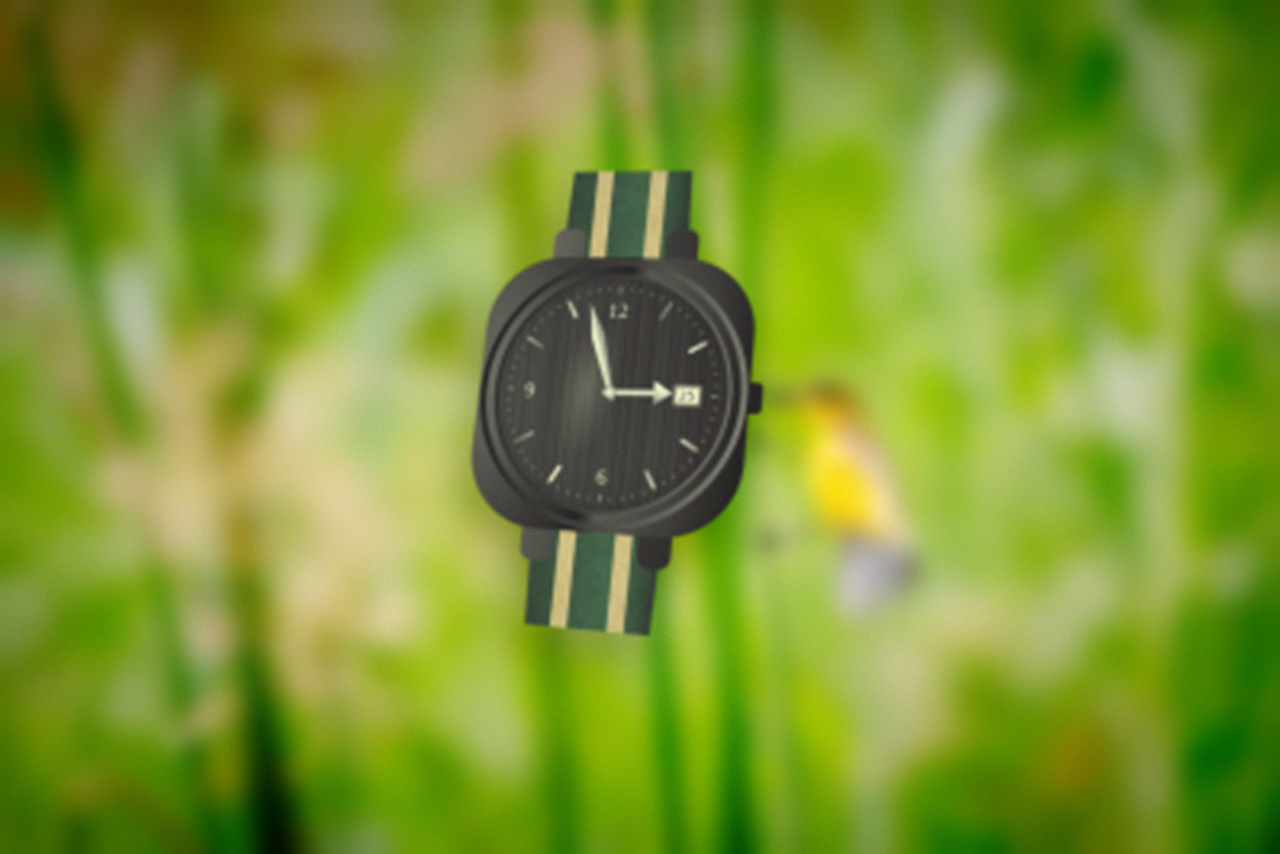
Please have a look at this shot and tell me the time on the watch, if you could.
2:57
